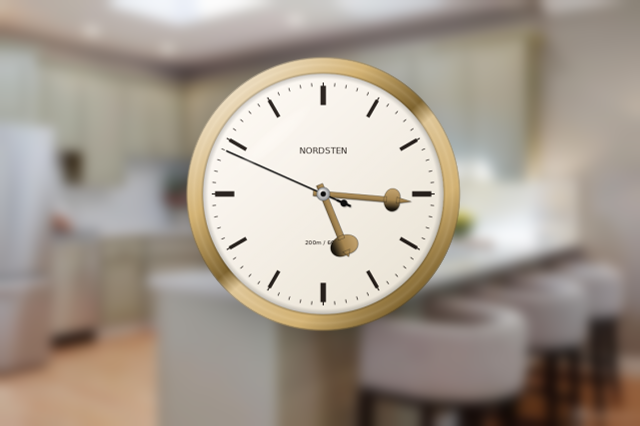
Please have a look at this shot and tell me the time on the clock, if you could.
5:15:49
